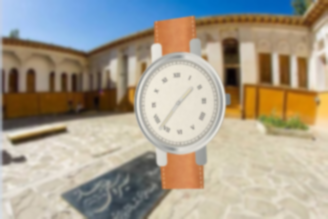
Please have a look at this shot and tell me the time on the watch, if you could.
1:37
